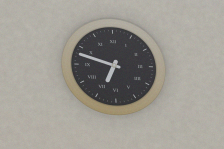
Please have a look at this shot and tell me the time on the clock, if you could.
6:48
